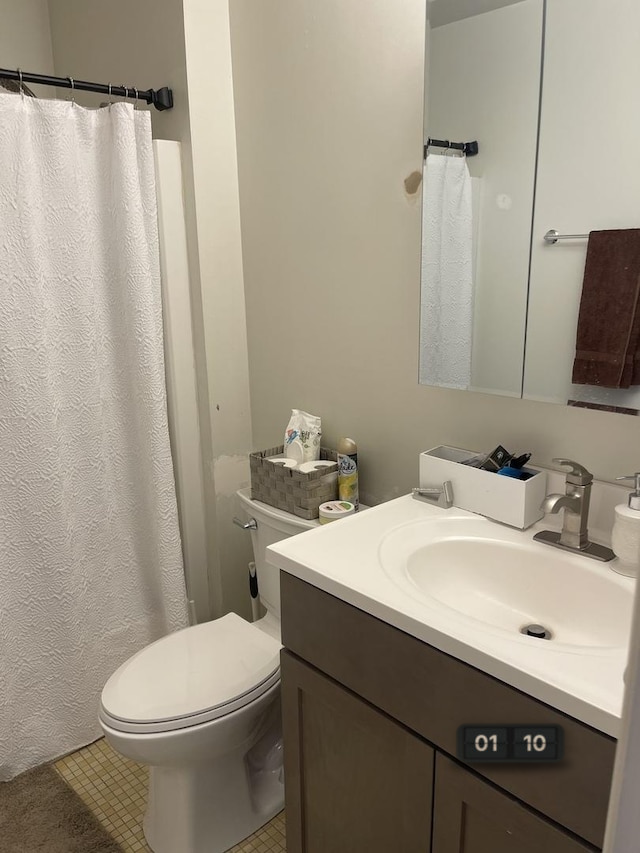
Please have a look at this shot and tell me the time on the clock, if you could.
1:10
